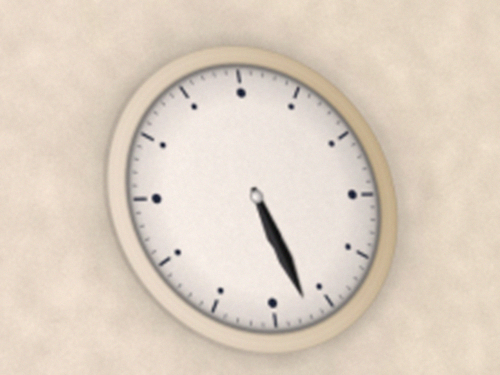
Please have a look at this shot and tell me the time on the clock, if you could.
5:27
